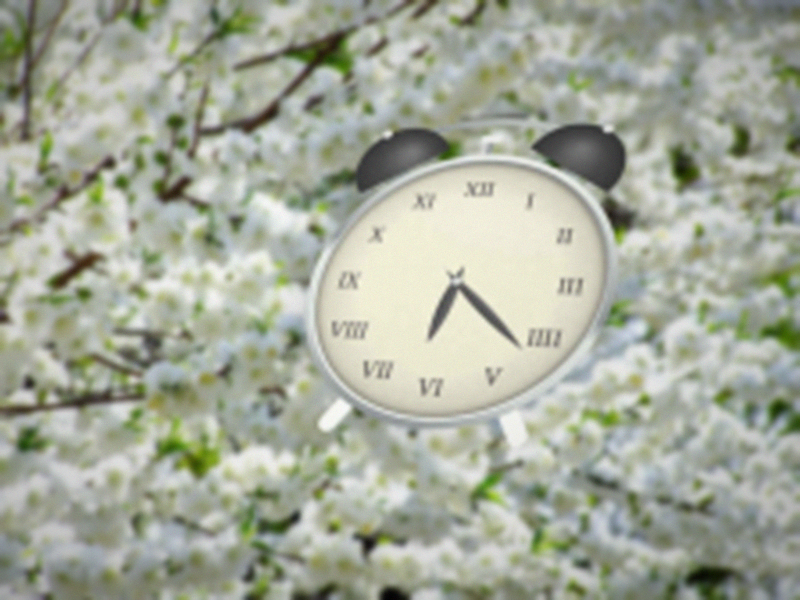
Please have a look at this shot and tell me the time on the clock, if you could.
6:22
